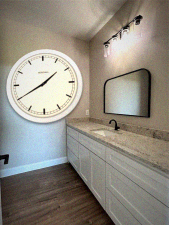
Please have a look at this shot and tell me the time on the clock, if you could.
1:40
